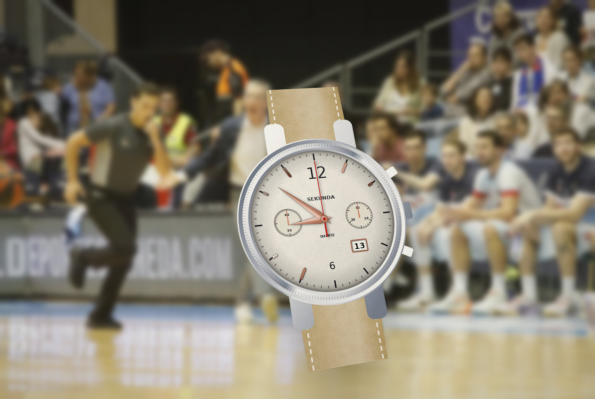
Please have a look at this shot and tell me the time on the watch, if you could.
8:52
